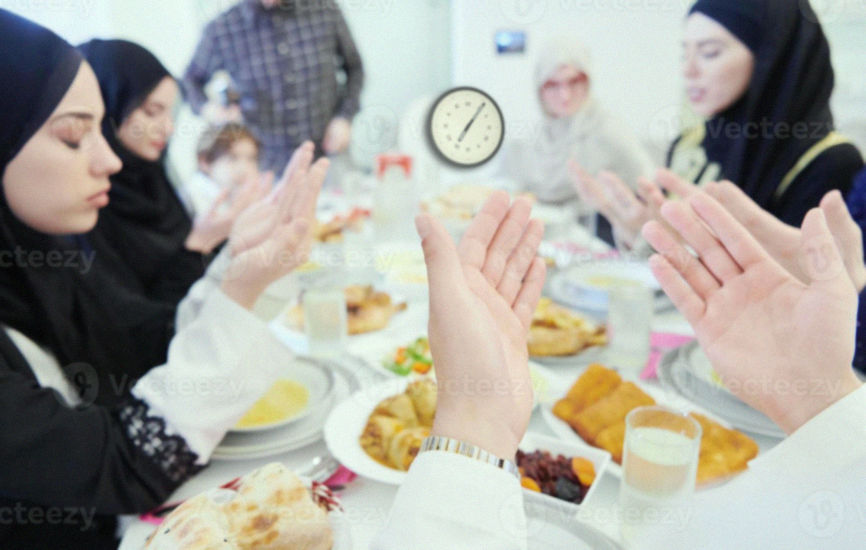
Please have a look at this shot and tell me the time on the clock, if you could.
7:06
